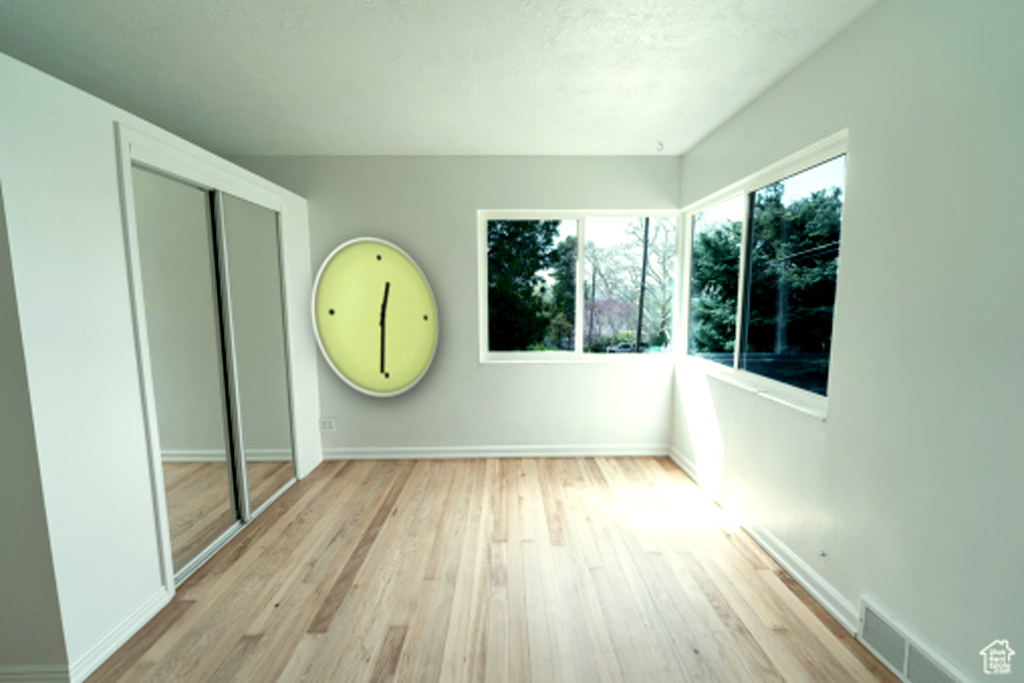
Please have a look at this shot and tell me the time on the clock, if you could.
12:31
